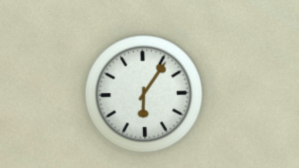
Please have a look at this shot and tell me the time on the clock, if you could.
6:06
